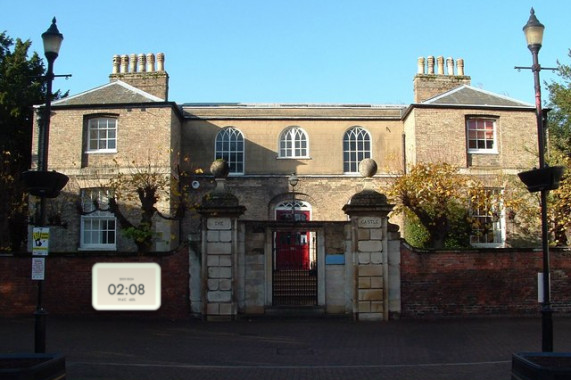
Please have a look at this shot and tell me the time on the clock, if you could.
2:08
